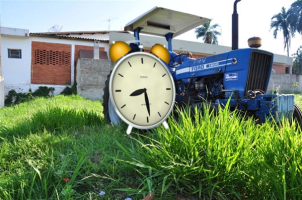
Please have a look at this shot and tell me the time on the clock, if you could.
8:29
